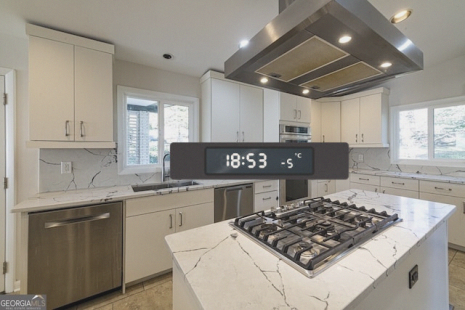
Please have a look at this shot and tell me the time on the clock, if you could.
18:53
